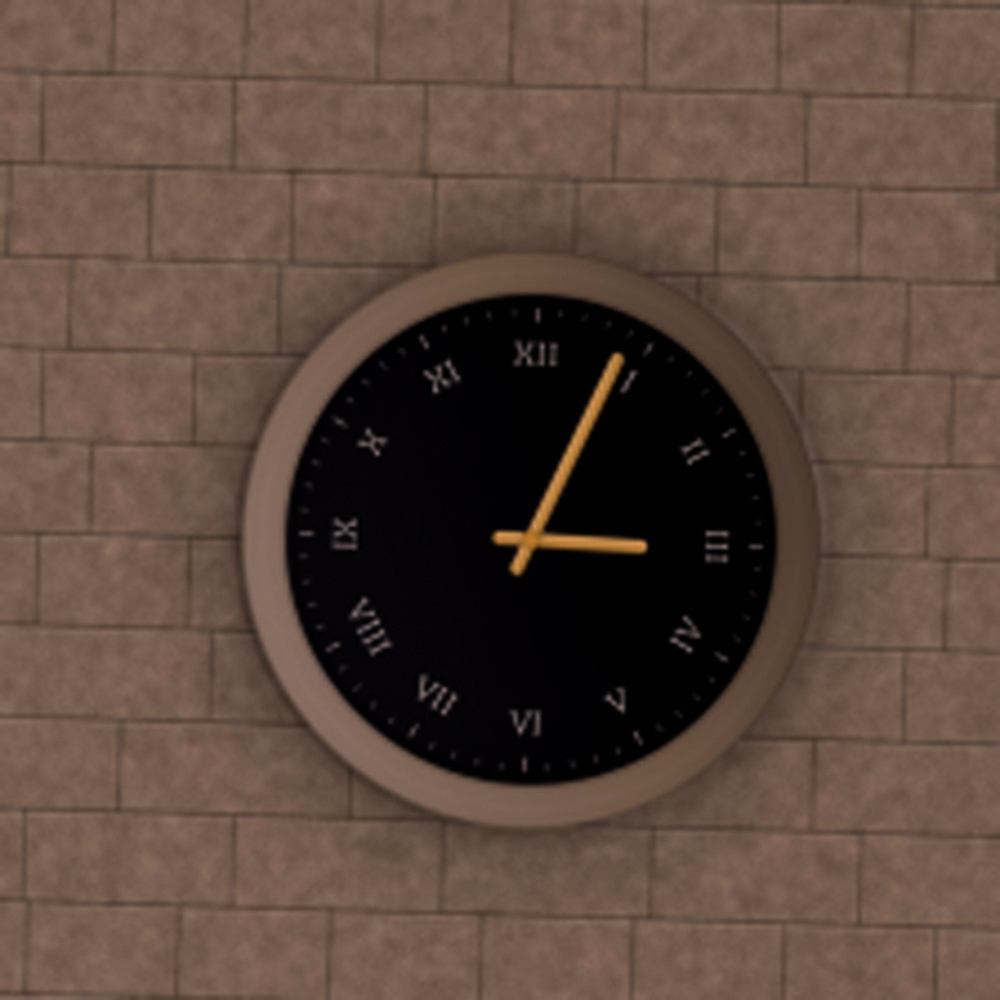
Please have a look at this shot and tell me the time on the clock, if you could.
3:04
